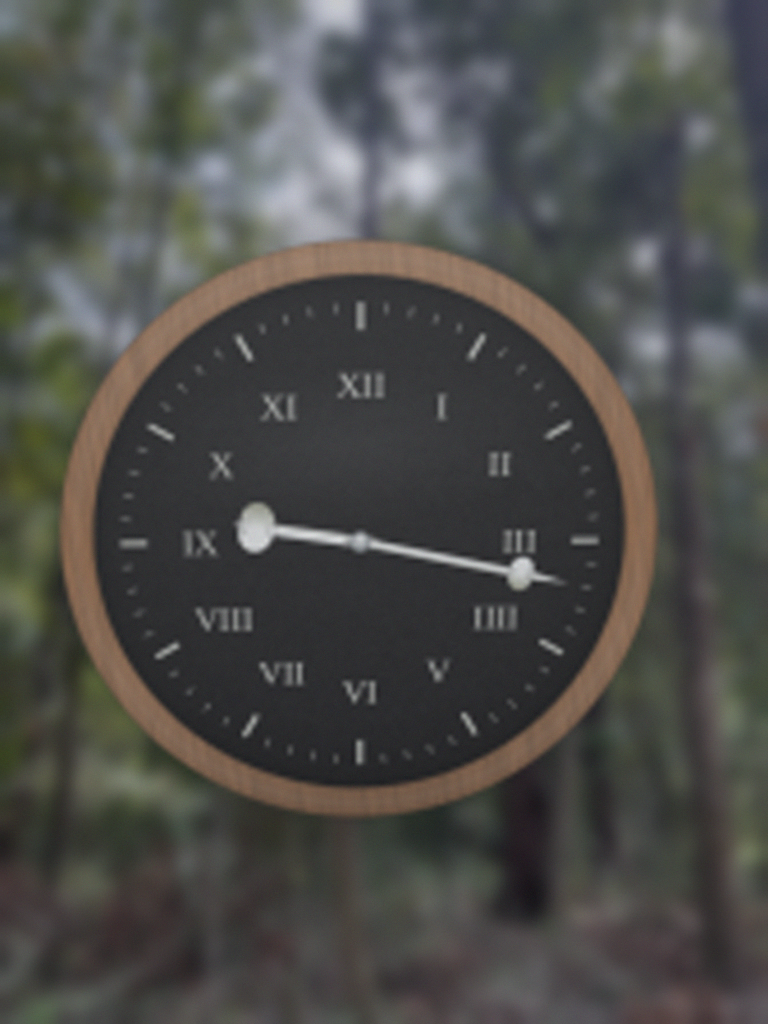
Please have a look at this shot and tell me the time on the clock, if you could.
9:17
